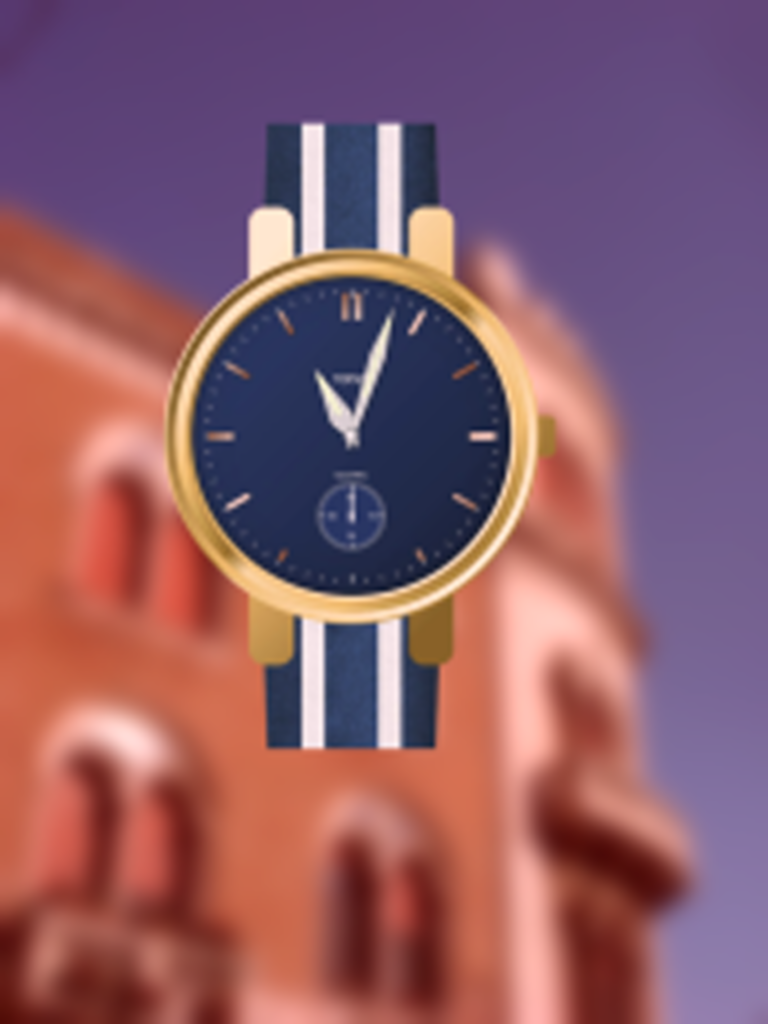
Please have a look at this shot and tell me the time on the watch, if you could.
11:03
